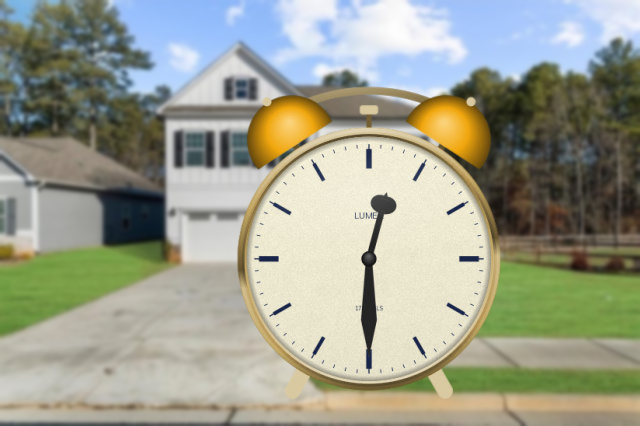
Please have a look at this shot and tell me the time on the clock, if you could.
12:30
